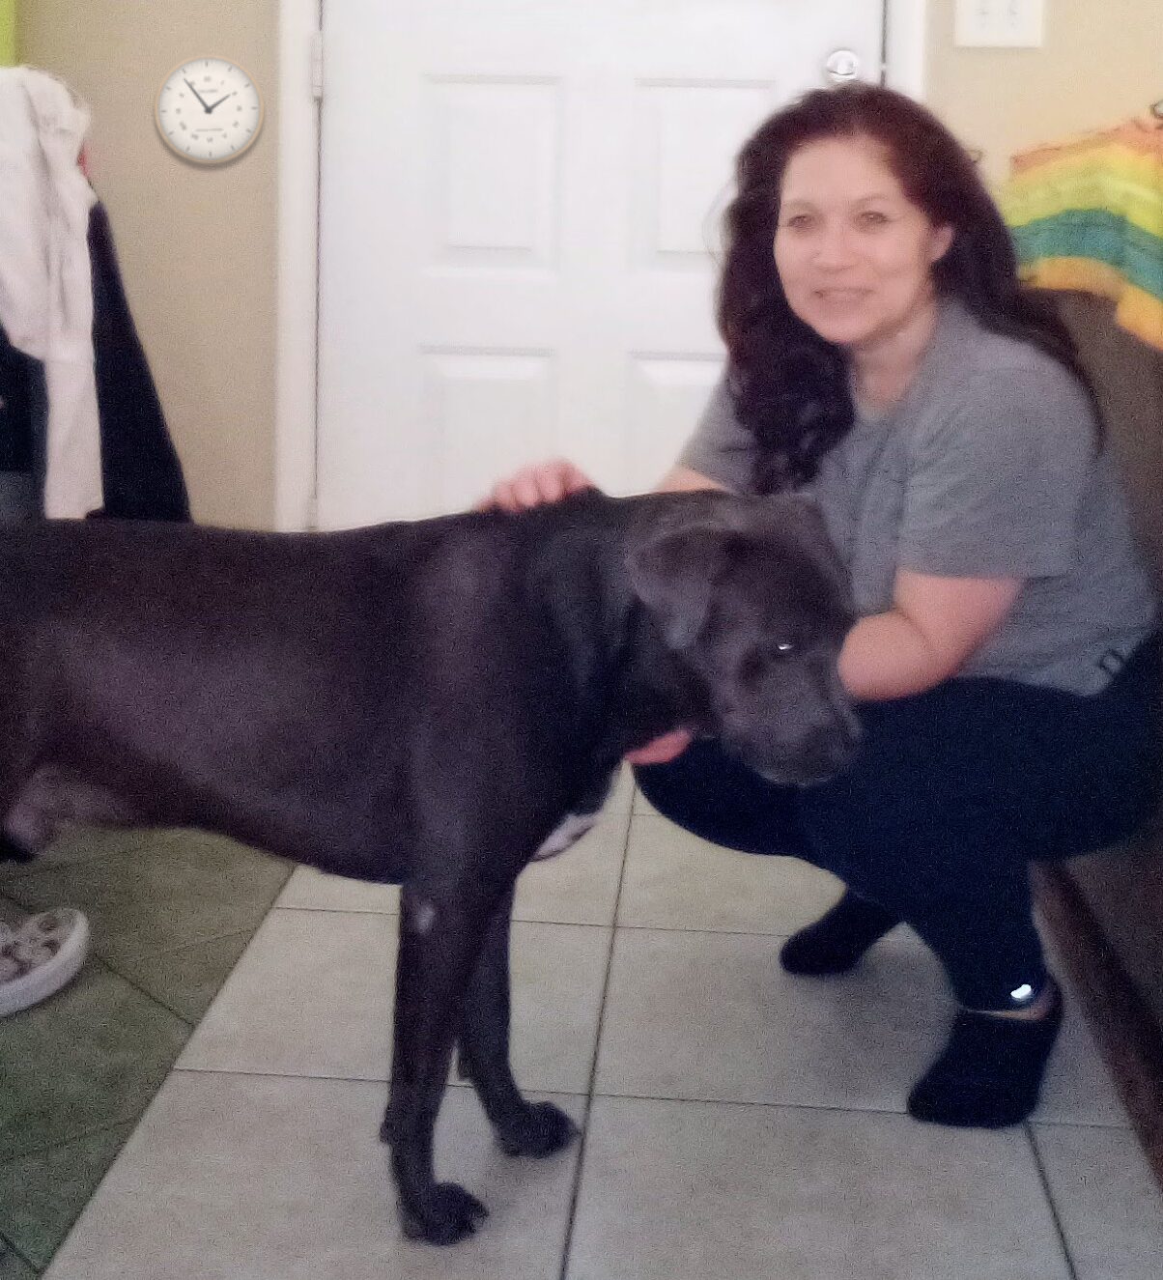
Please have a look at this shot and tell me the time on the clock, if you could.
1:54
